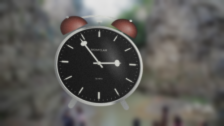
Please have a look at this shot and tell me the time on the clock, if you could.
2:54
